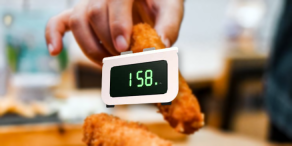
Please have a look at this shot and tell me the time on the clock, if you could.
1:58
